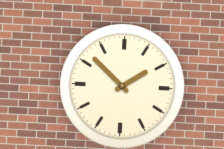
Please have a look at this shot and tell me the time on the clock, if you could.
1:52
